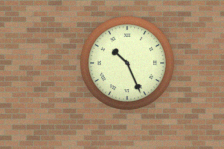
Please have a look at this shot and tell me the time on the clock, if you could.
10:26
